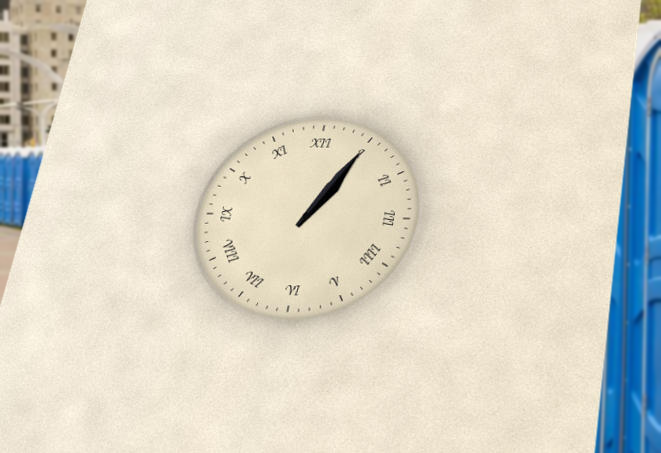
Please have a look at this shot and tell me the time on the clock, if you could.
1:05
